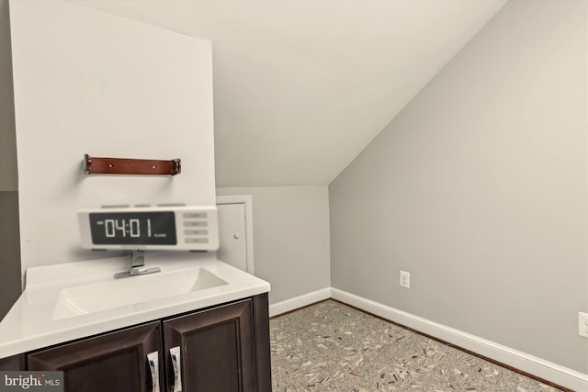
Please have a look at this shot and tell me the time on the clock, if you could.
4:01
